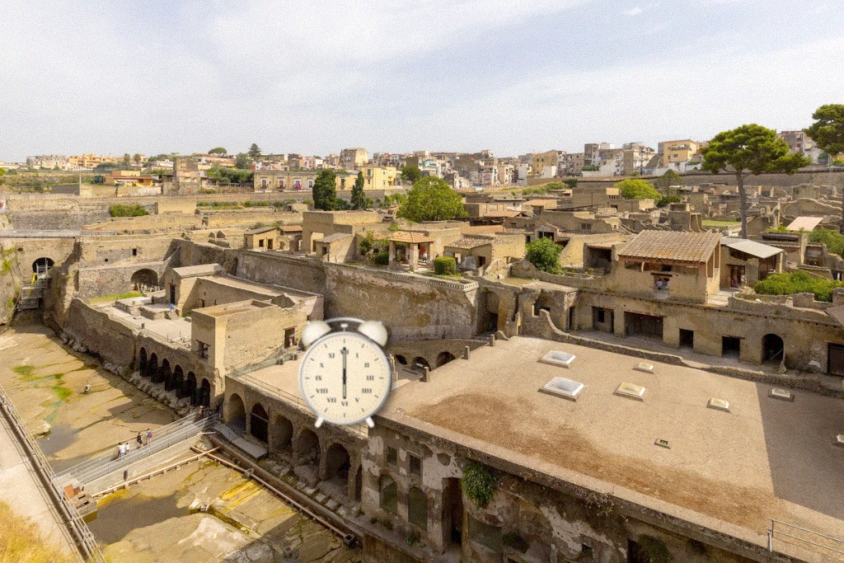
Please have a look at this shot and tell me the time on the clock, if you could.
6:00
